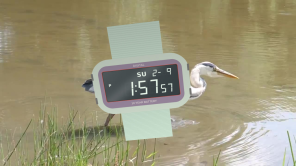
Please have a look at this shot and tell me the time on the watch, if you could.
1:57:57
